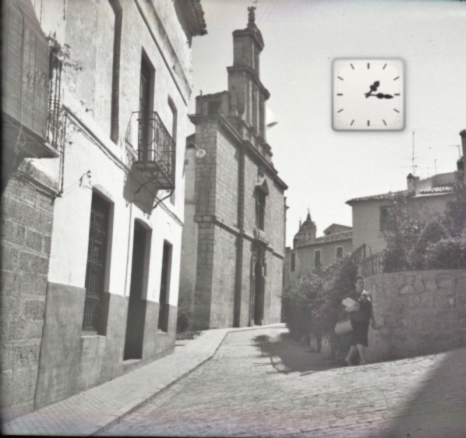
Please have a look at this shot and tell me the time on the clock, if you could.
1:16
